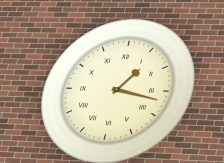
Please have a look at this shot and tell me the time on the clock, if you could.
1:17
